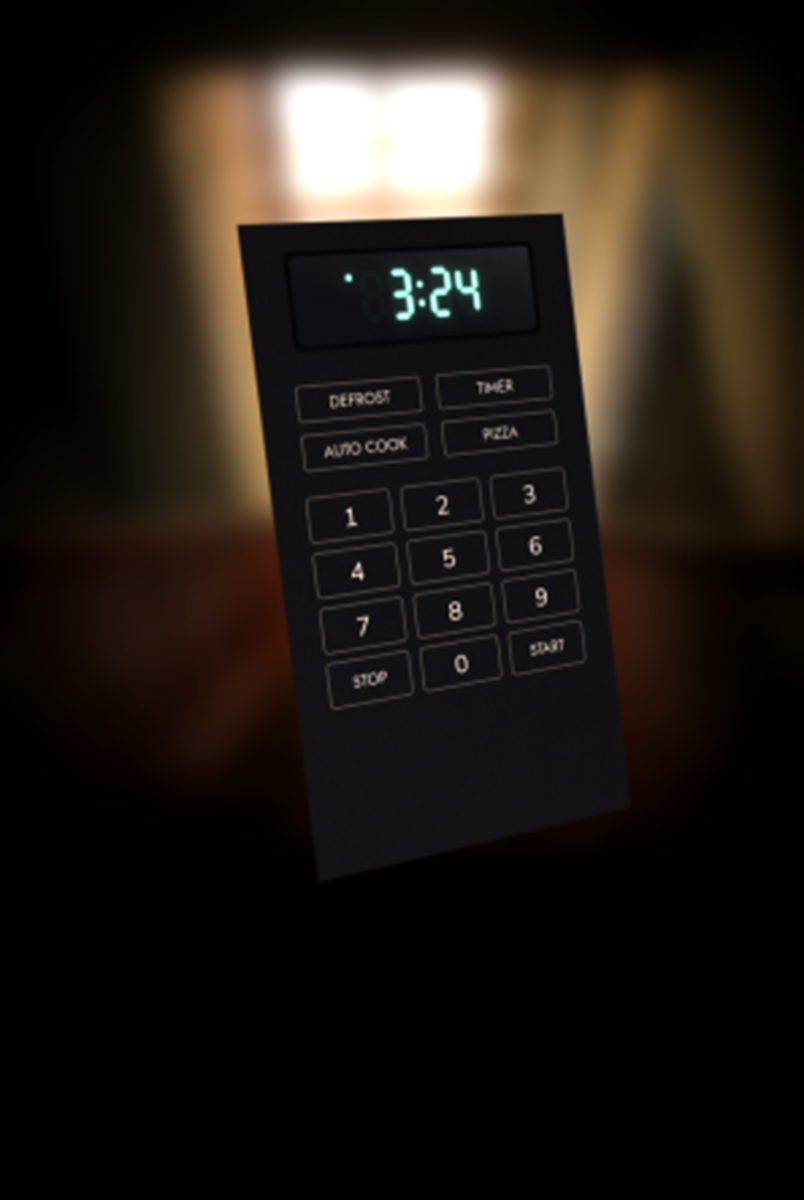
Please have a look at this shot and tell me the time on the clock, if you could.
3:24
